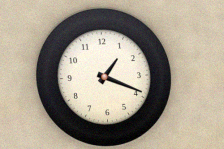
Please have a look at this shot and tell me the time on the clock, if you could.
1:19
